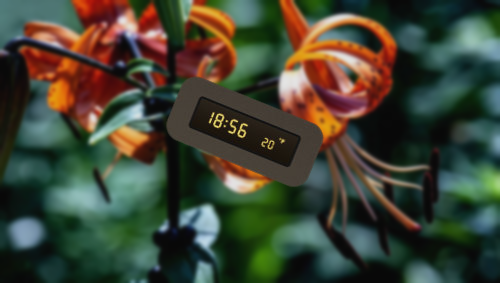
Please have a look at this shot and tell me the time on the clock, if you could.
18:56
